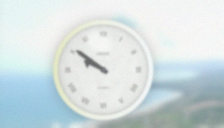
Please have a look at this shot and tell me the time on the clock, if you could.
9:51
